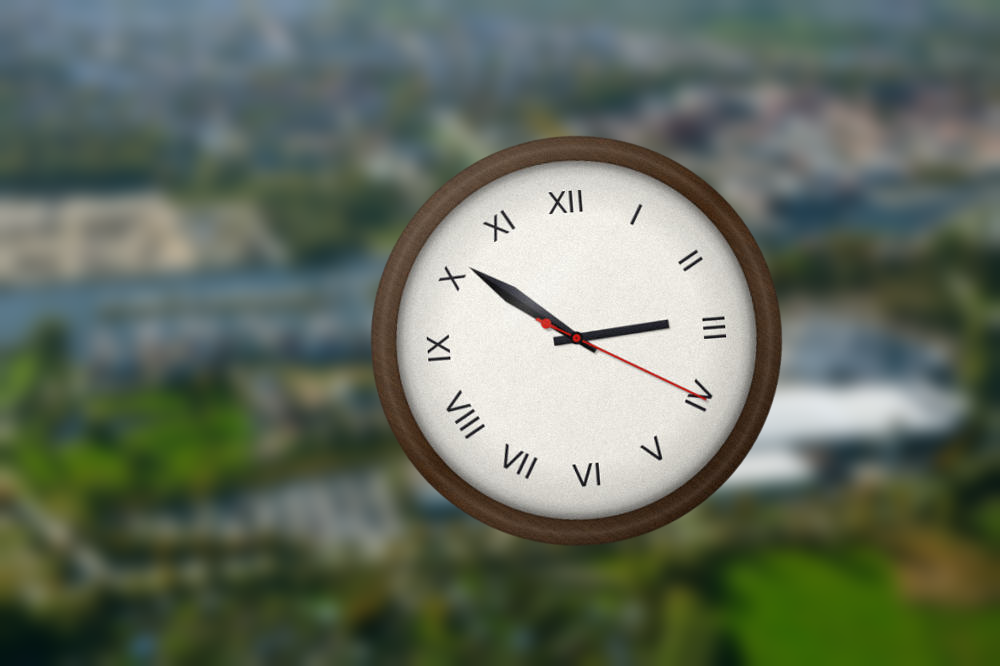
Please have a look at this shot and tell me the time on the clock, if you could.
2:51:20
